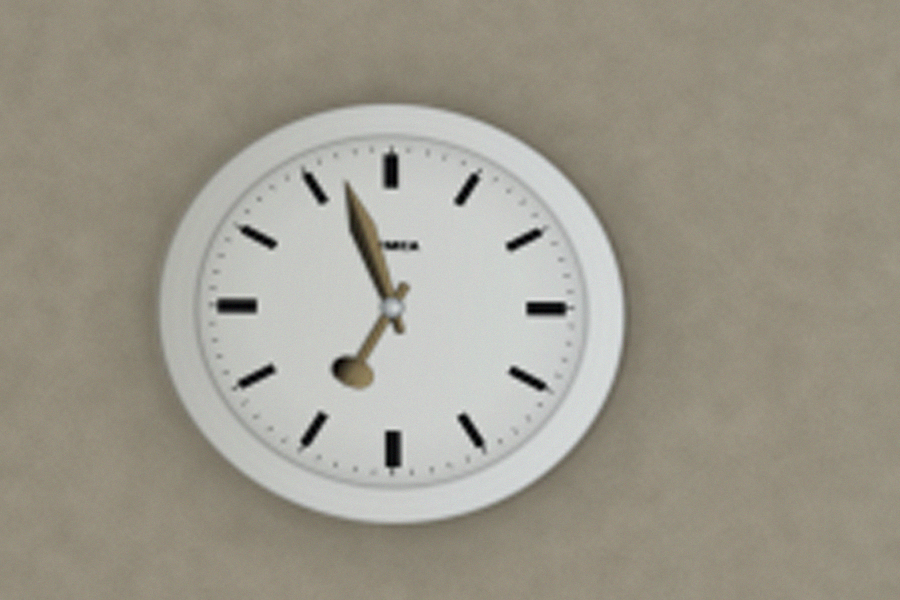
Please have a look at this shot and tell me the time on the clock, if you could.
6:57
